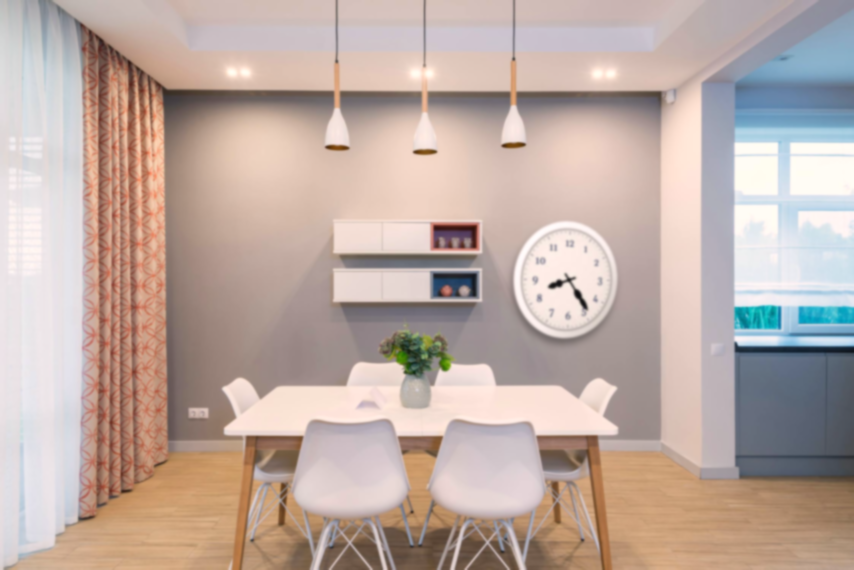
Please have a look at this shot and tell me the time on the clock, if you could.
8:24
